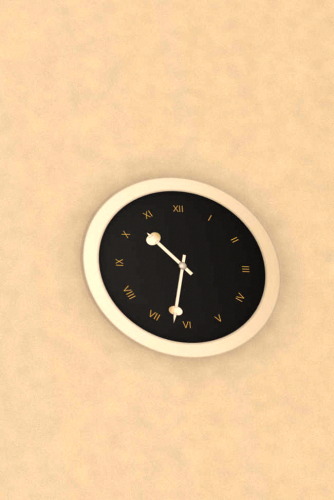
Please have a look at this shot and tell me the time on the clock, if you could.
10:32
